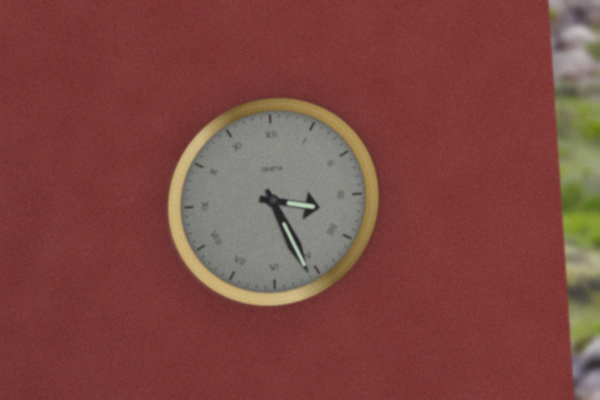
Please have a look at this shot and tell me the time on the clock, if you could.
3:26
